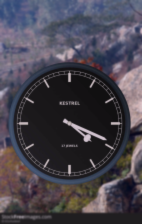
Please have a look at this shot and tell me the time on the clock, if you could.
4:19
